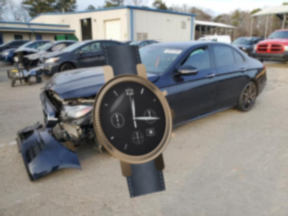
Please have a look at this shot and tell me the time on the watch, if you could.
12:16
